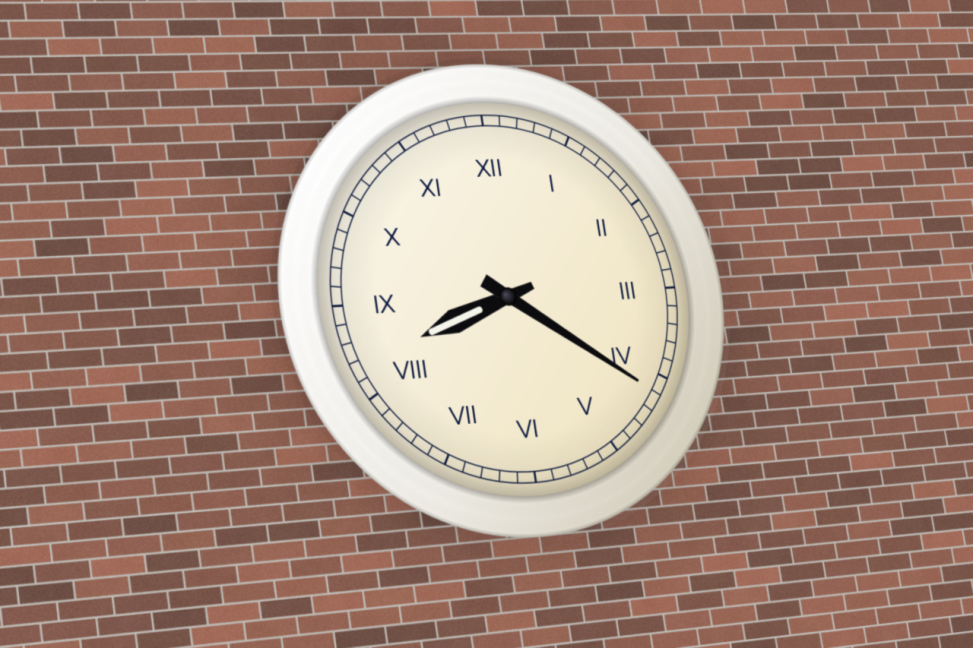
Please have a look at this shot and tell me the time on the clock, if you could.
8:21
